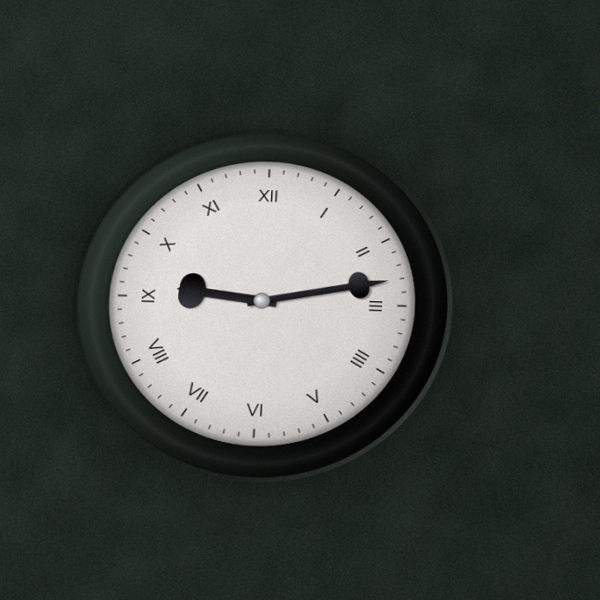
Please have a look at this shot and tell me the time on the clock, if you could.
9:13
